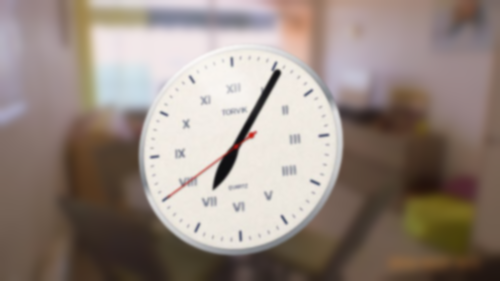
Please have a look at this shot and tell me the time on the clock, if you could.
7:05:40
